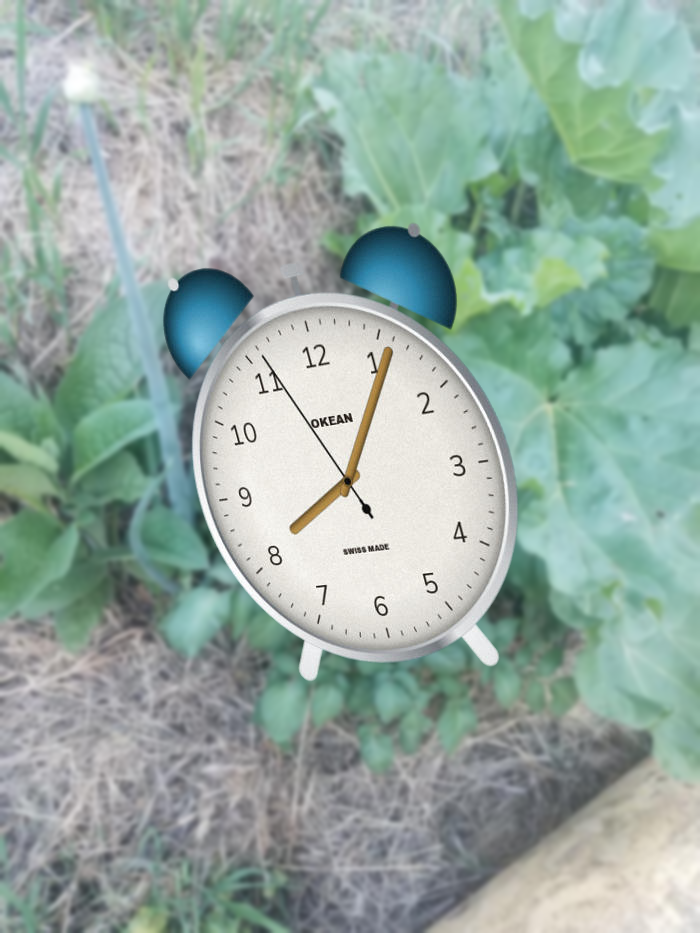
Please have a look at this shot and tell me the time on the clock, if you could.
8:05:56
